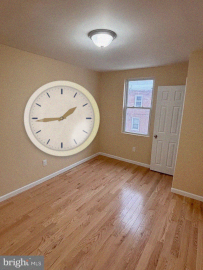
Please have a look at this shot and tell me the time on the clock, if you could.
1:44
